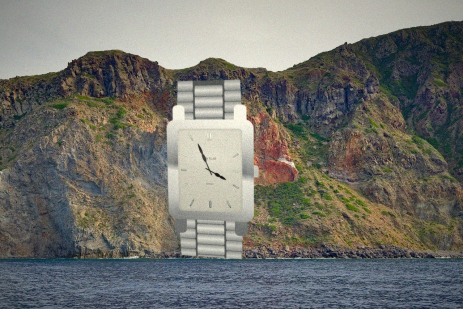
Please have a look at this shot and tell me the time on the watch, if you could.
3:56
